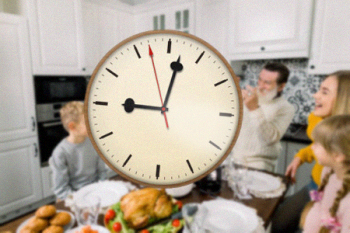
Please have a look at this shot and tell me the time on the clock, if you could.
9:01:57
